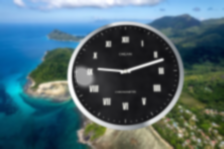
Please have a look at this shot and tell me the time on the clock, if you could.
9:12
